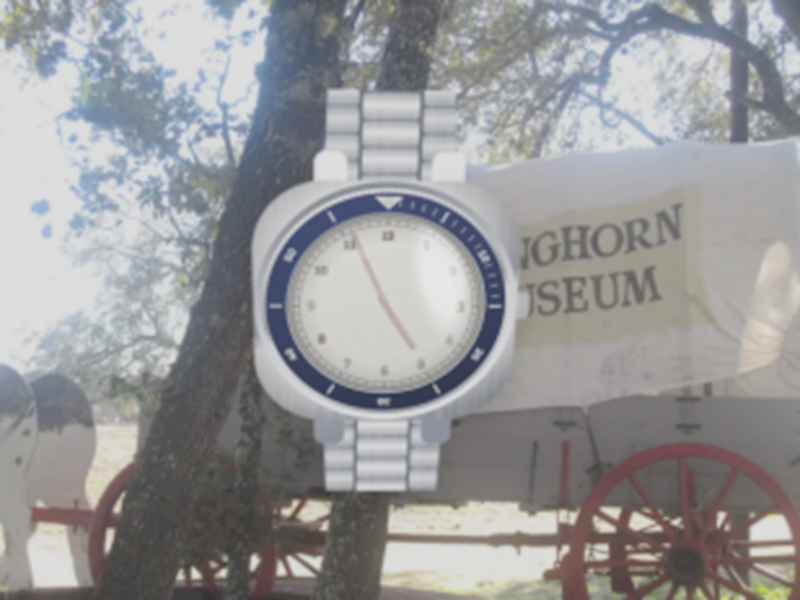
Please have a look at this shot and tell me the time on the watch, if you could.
4:56
